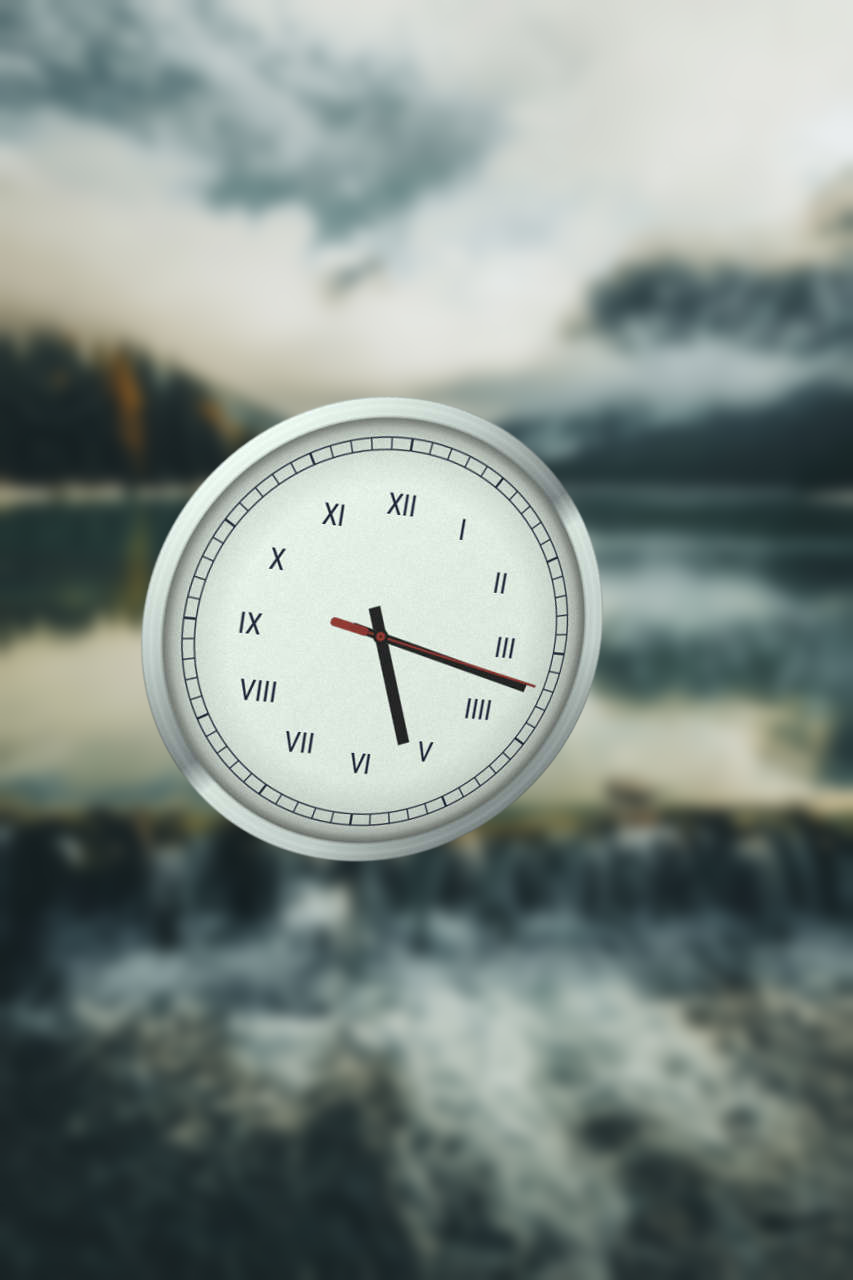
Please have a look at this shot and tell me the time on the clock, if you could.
5:17:17
